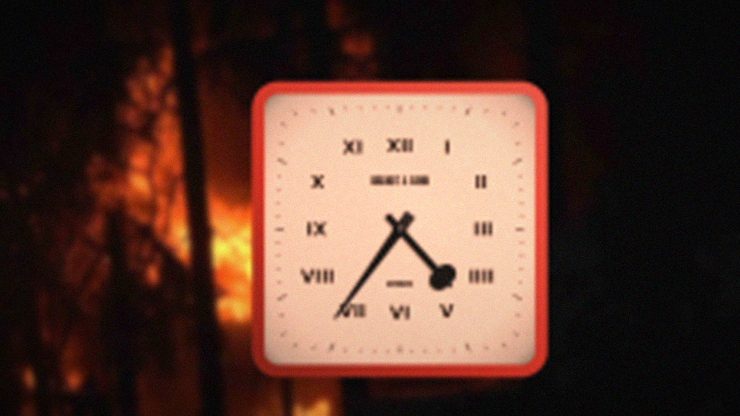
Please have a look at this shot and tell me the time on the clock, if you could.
4:36
